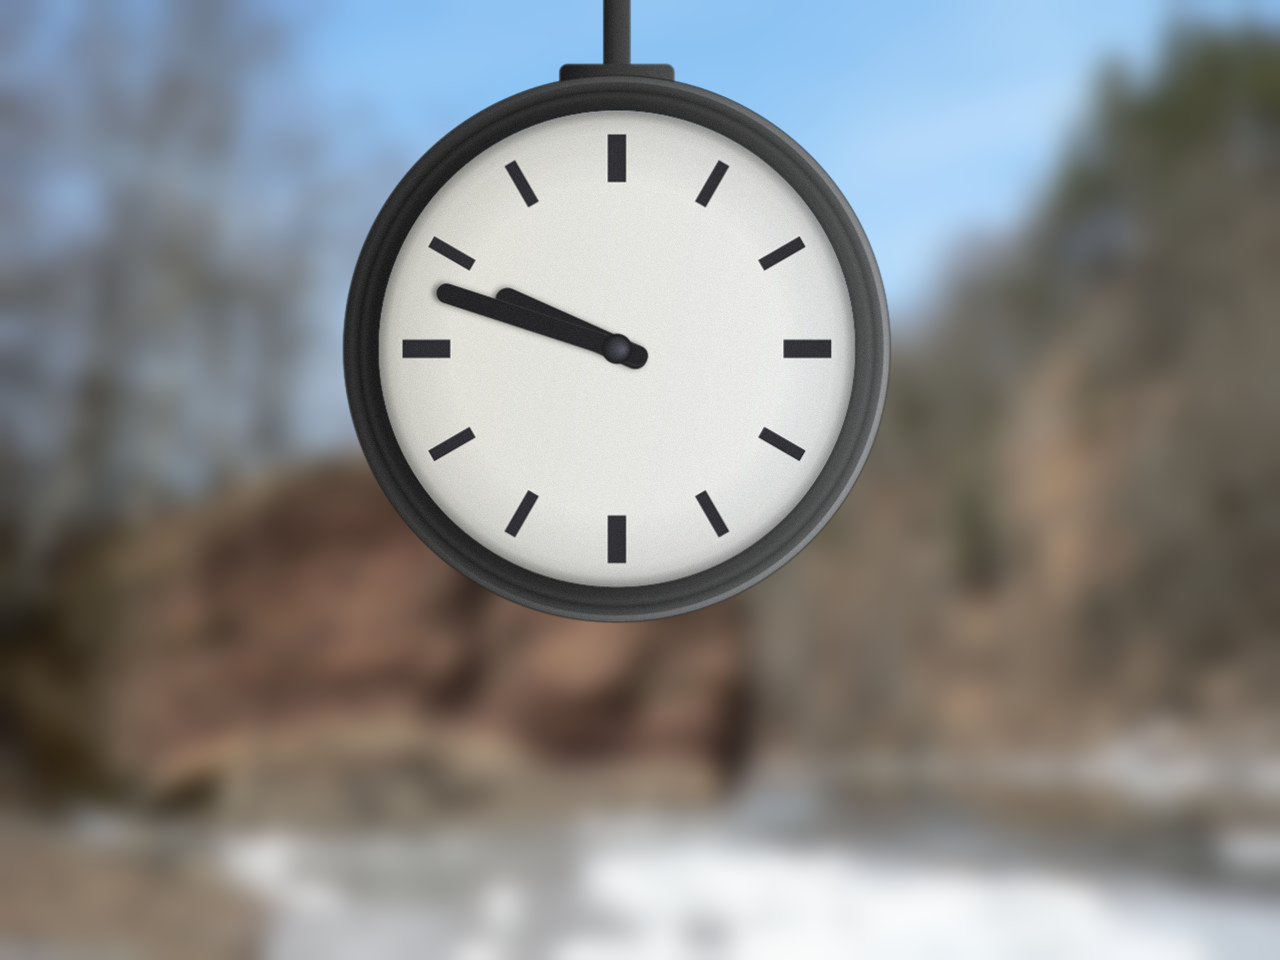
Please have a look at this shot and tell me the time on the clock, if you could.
9:48
